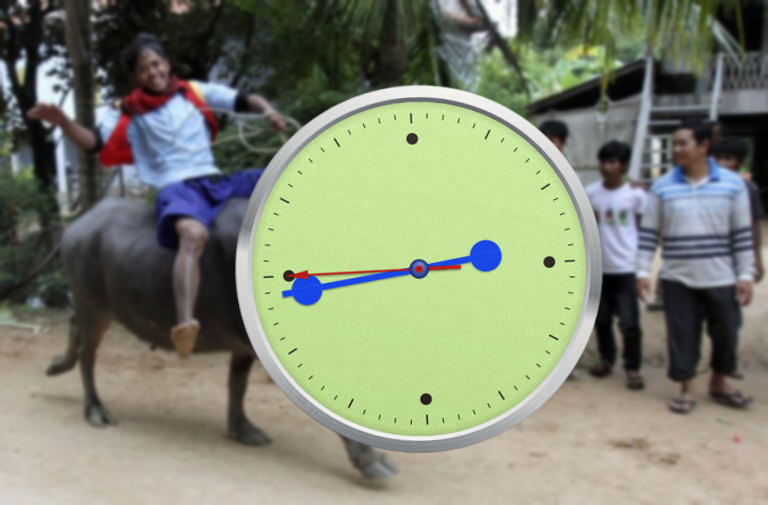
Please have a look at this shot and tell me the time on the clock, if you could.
2:43:45
